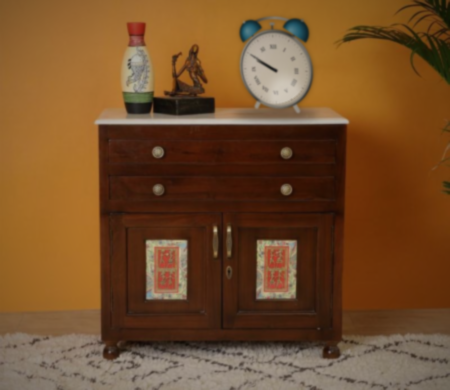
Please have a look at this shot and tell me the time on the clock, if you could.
9:50
